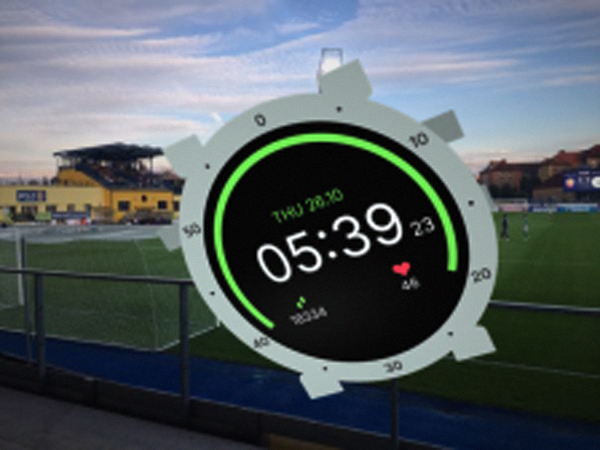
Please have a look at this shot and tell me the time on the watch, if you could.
5:39
